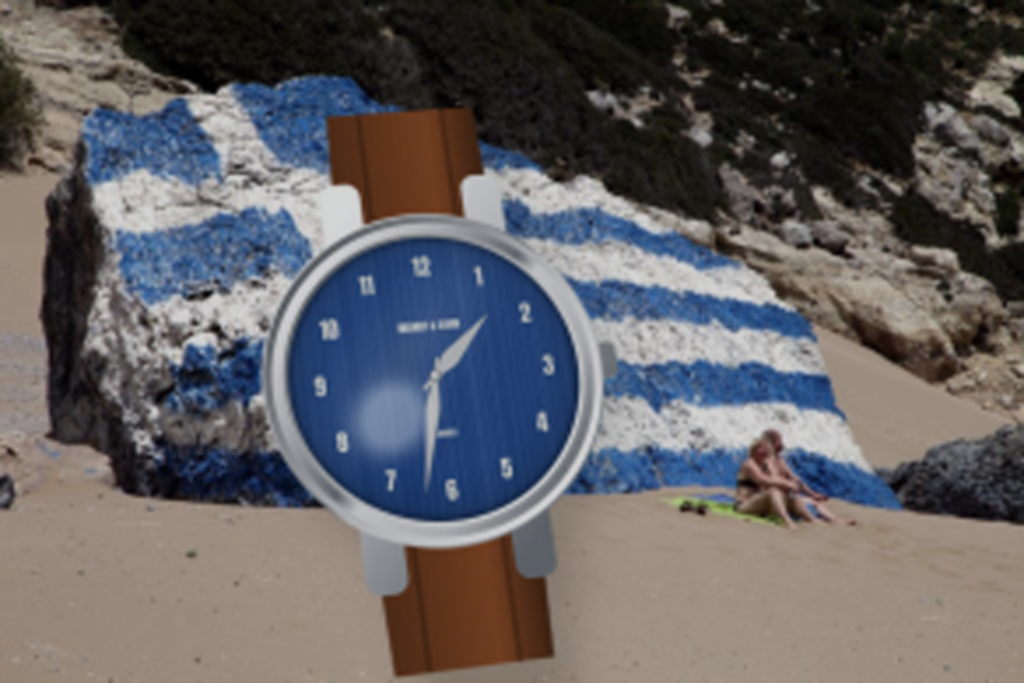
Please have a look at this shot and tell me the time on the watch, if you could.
1:32
